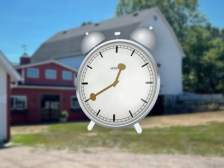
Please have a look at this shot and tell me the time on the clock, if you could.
12:40
